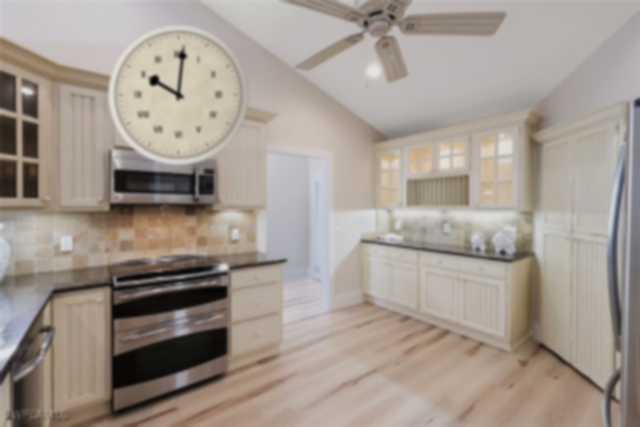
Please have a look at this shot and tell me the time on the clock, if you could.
10:01
